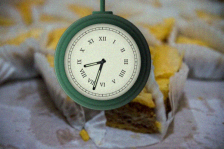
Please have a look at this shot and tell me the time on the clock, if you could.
8:33
